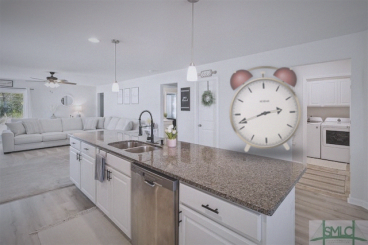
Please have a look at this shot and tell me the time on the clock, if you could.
2:42
